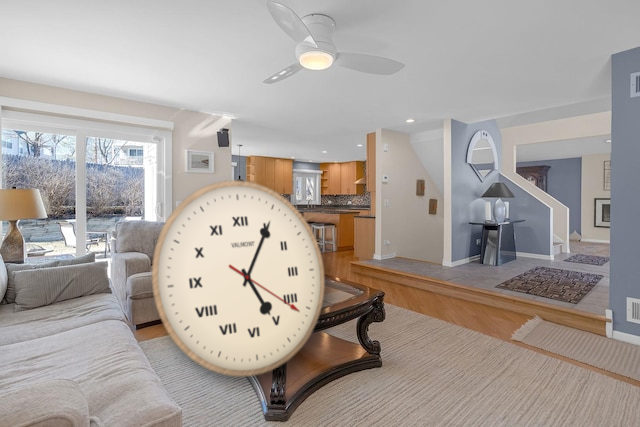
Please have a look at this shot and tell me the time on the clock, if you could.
5:05:21
